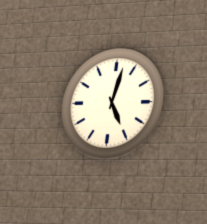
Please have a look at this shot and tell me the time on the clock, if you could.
5:02
